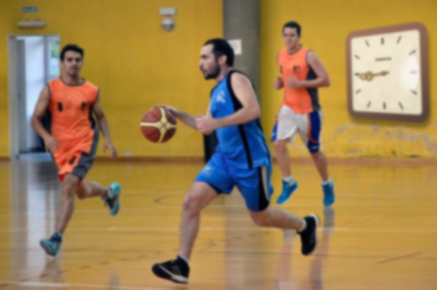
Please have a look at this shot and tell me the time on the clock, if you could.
8:44
